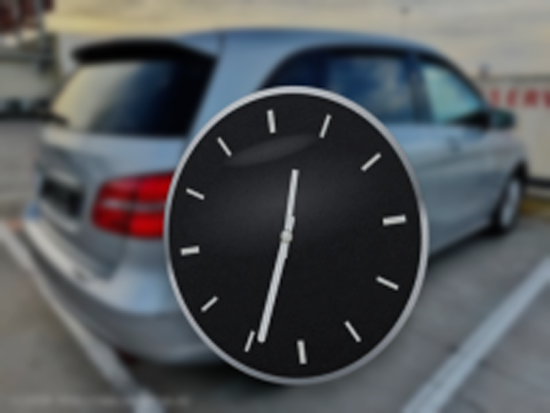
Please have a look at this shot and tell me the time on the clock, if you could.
12:34
